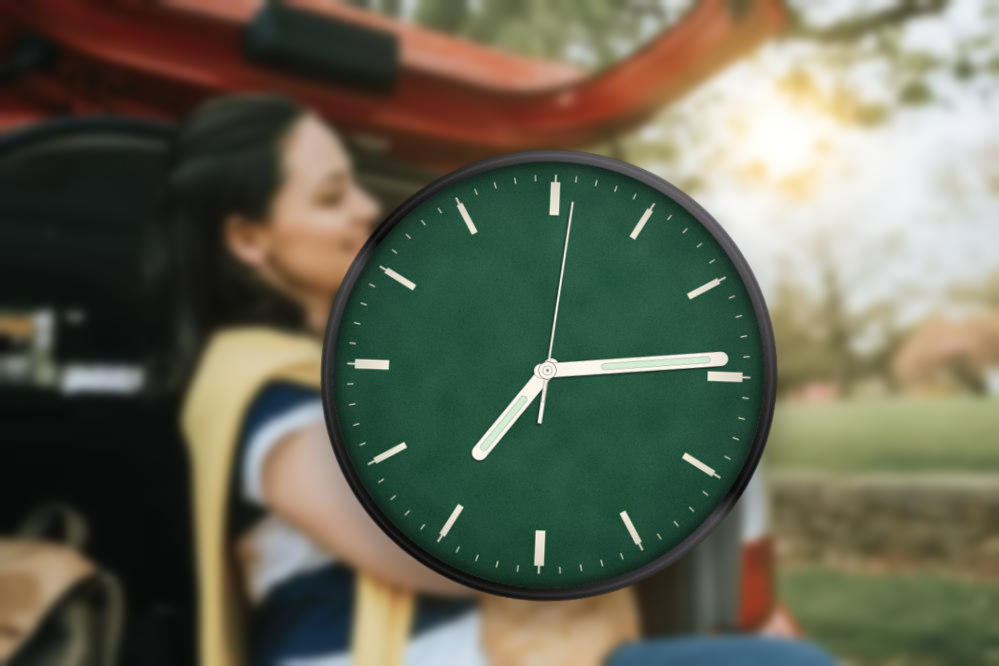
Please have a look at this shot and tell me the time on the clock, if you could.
7:14:01
